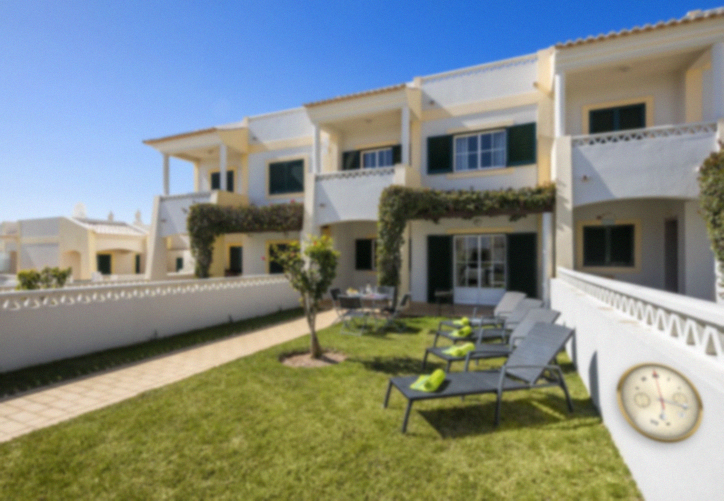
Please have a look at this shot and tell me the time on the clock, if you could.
6:18
